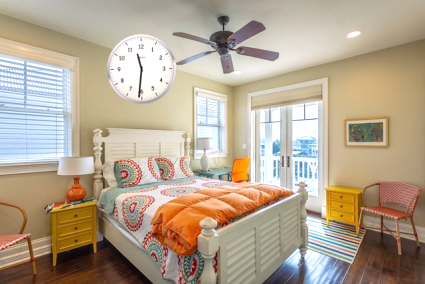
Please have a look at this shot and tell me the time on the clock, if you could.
11:31
